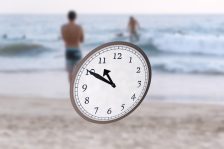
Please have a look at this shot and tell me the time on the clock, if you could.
10:50
